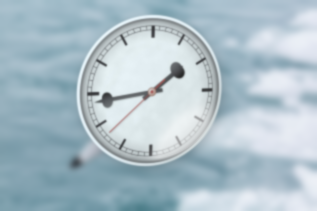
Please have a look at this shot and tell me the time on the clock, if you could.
1:43:38
